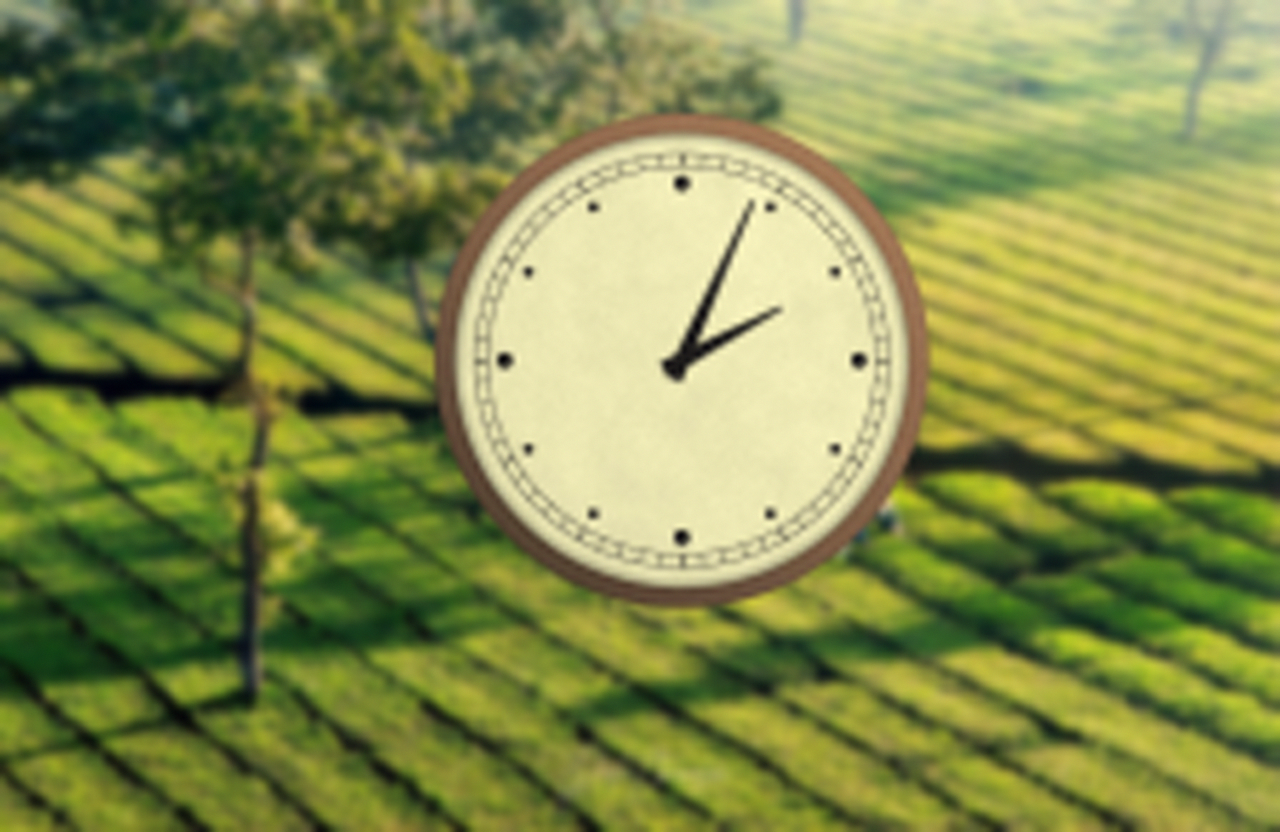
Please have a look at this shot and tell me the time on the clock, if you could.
2:04
